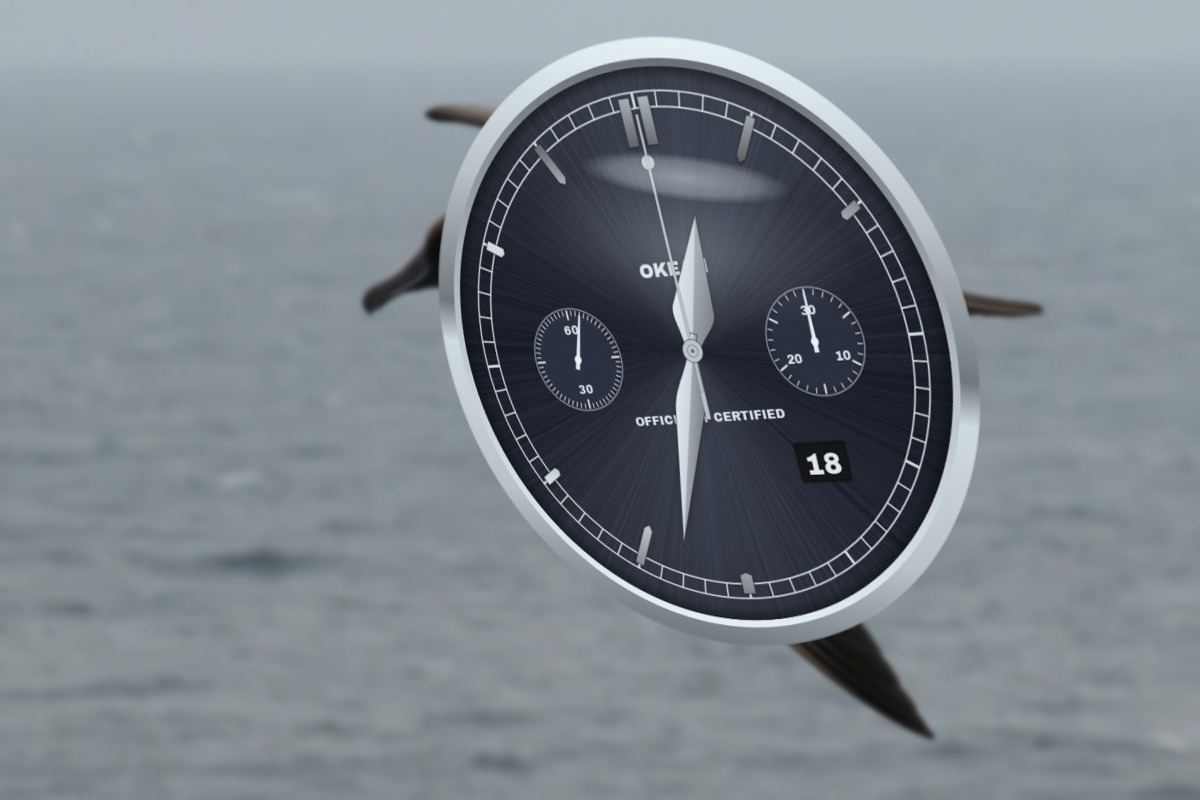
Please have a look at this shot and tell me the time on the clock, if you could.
12:33:03
